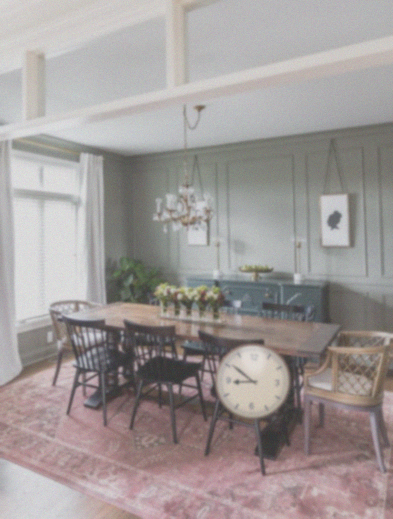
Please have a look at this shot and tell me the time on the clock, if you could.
8:51
